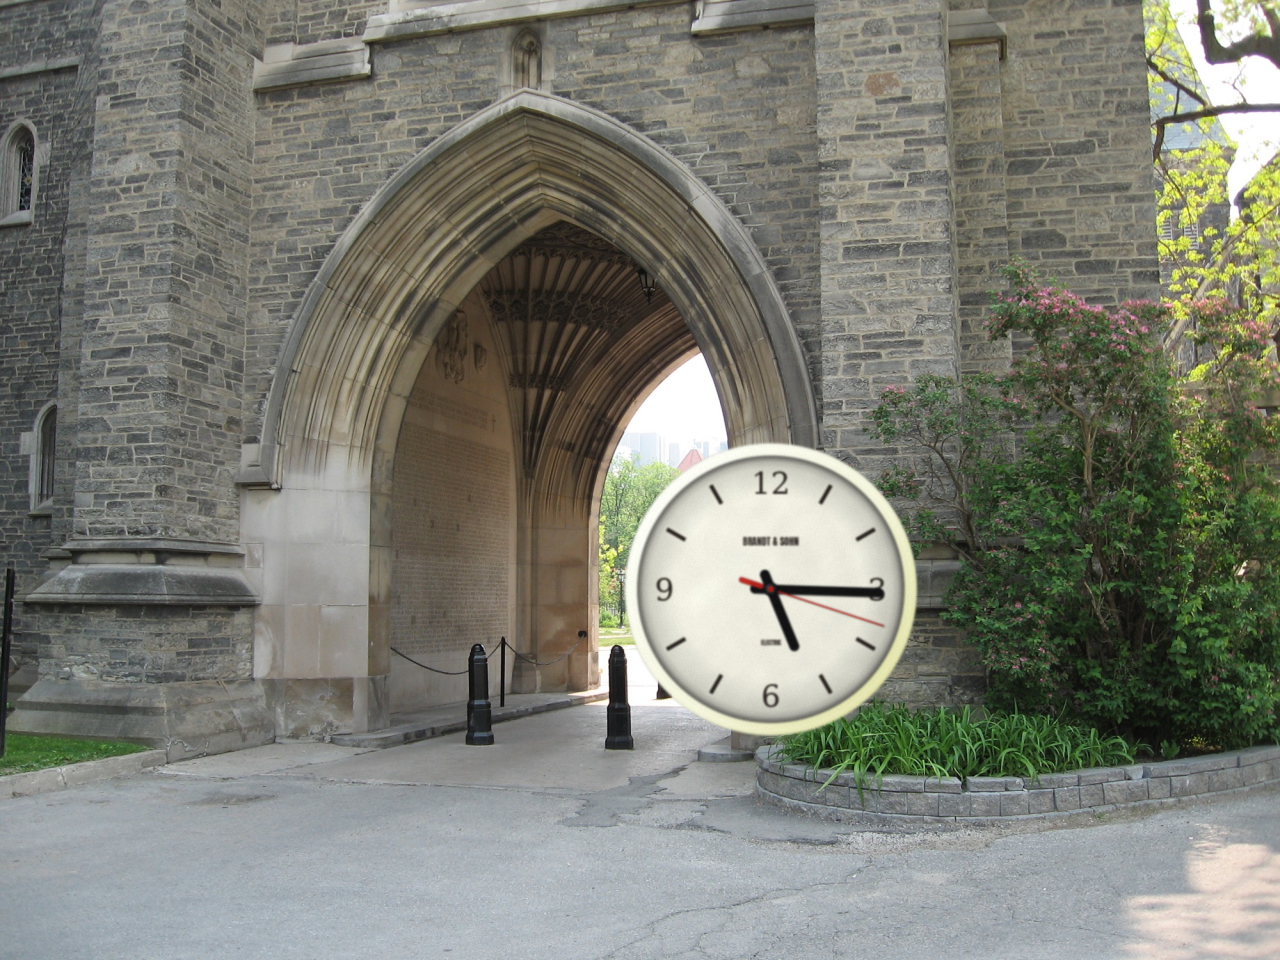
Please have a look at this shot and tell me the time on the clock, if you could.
5:15:18
